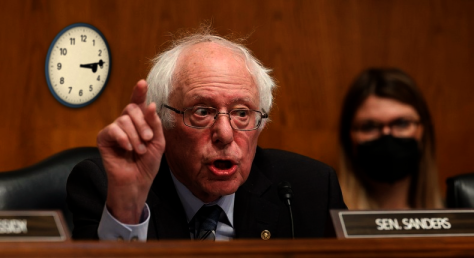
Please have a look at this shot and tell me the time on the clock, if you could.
3:14
